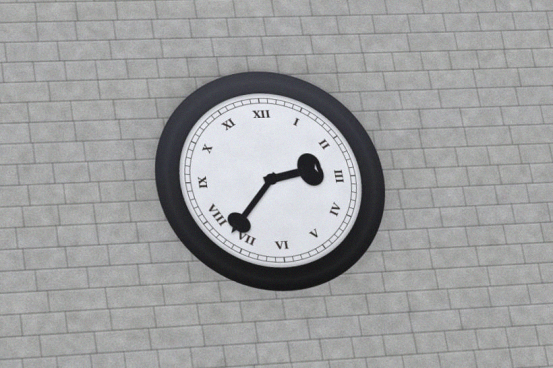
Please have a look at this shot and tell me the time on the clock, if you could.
2:37
